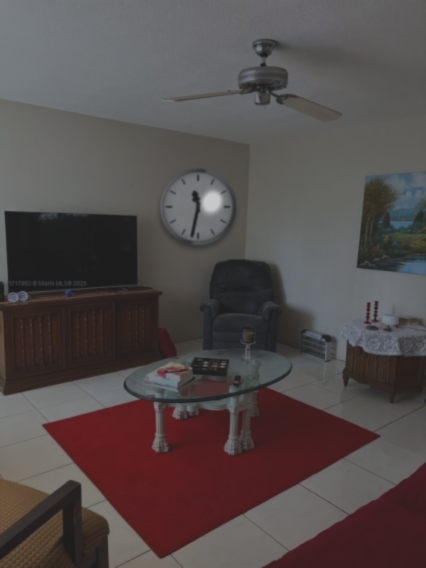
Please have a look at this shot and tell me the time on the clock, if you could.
11:32
